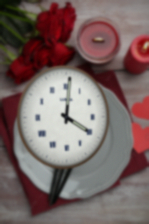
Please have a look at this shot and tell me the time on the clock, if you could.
4:01
